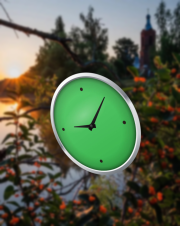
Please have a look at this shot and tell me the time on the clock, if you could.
9:07
